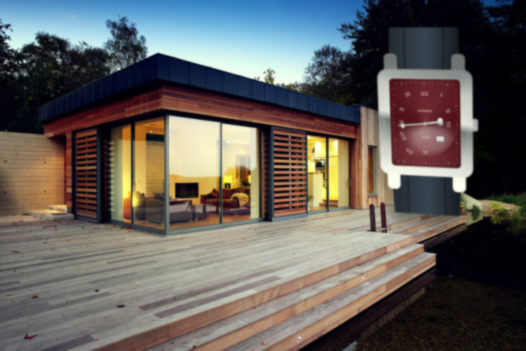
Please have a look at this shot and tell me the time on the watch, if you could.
2:44
